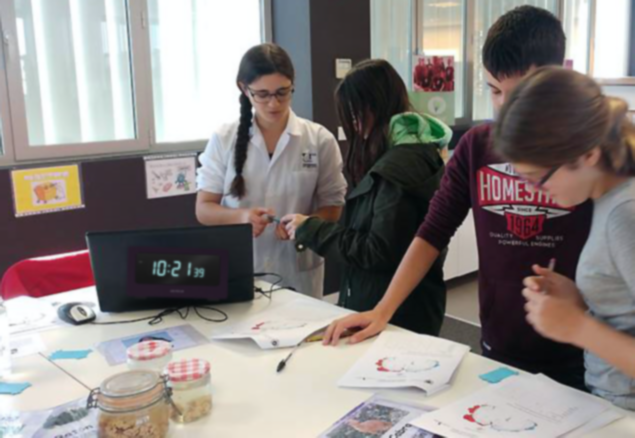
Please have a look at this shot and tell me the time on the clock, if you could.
10:21
